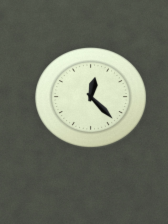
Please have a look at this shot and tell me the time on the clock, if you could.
12:23
